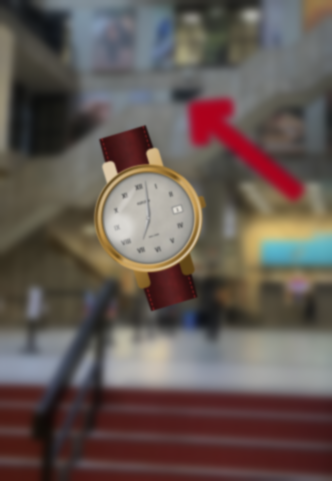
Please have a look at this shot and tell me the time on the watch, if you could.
7:02
